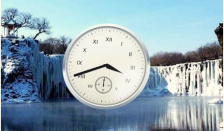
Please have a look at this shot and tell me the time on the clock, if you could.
3:41
